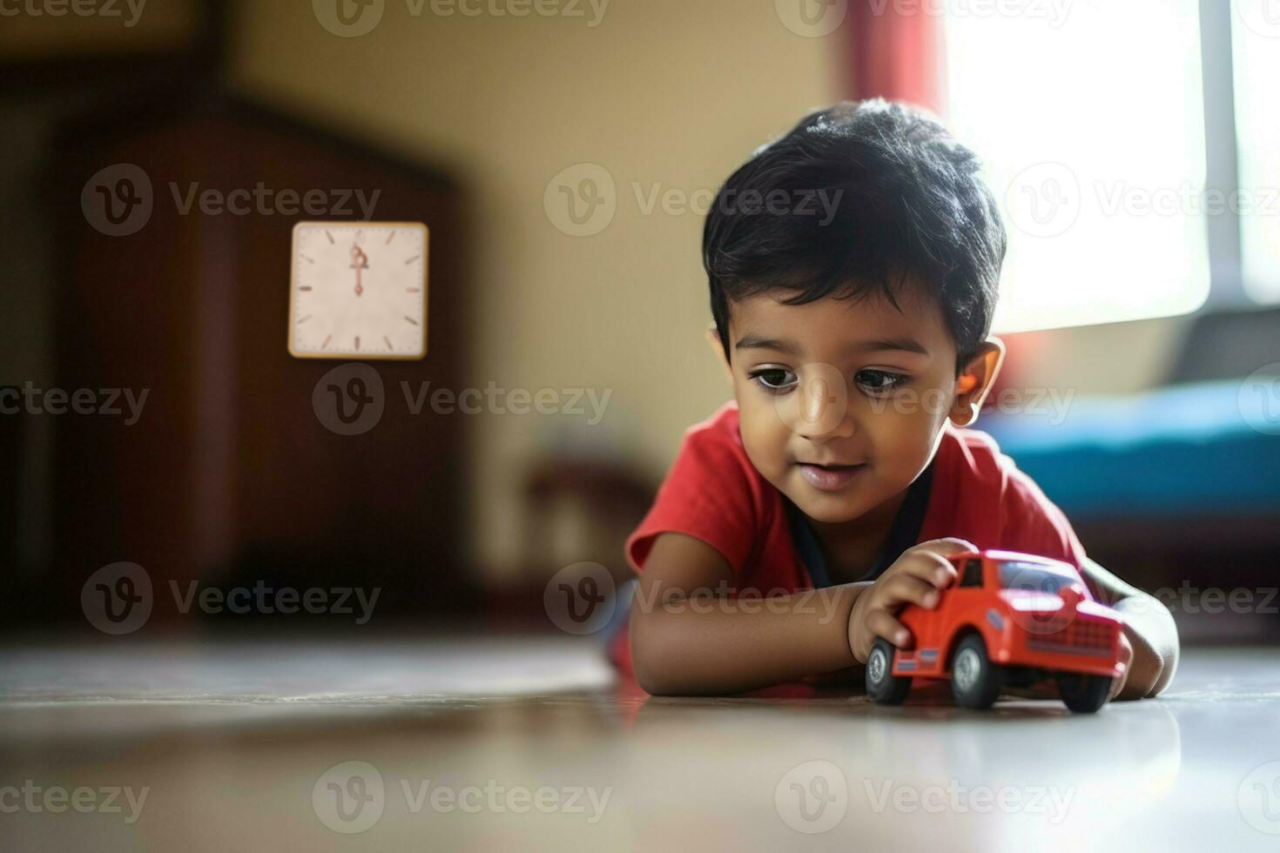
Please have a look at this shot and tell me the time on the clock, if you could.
11:59
